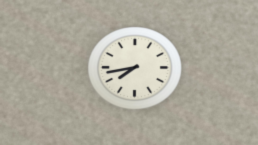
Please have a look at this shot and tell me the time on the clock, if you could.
7:43
